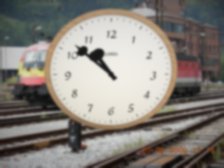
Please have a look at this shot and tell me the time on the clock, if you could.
10:52
